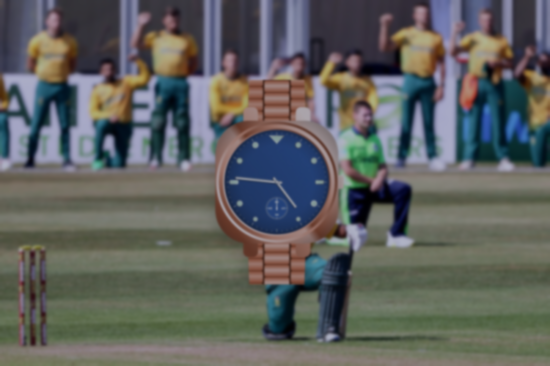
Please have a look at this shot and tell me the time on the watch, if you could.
4:46
